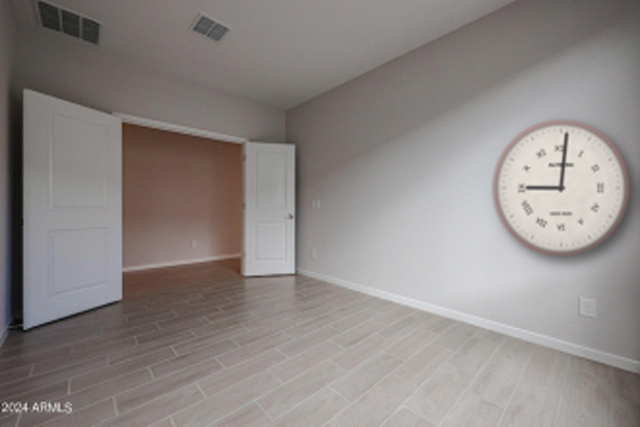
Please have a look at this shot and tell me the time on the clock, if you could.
9:01
